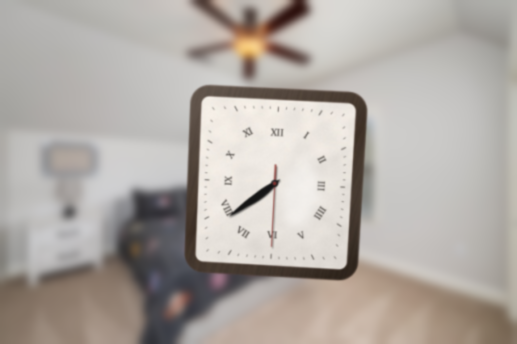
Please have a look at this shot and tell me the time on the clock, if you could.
7:38:30
